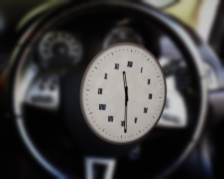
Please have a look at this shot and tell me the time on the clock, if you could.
11:29
